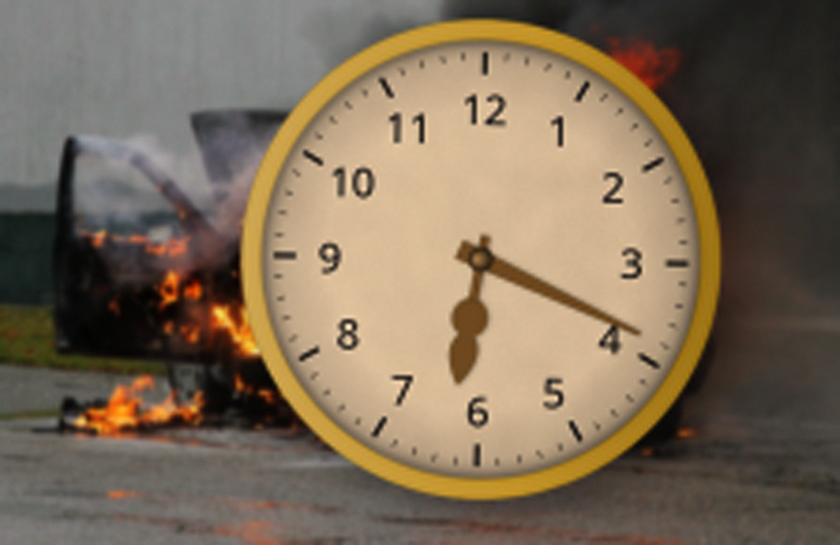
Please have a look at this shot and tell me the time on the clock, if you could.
6:19
